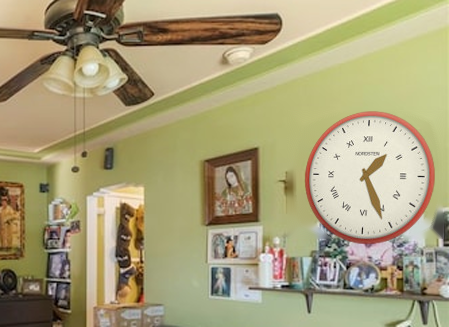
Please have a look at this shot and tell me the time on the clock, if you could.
1:26
